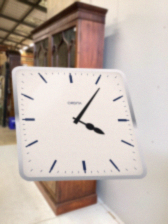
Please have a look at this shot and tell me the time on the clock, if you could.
4:06
